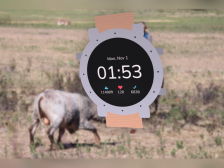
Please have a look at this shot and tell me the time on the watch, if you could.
1:53
